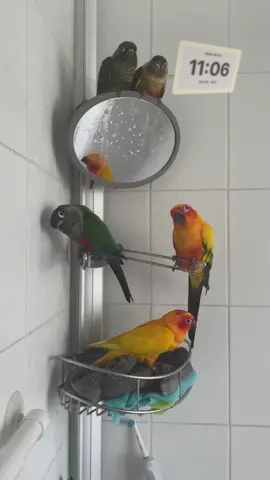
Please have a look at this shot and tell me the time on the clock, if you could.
11:06
